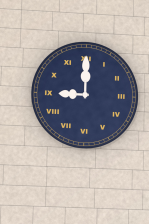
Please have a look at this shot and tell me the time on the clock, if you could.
9:00
